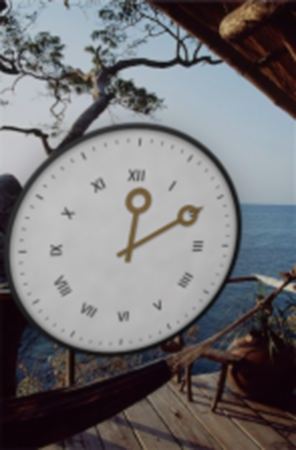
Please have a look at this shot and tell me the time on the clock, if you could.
12:10
